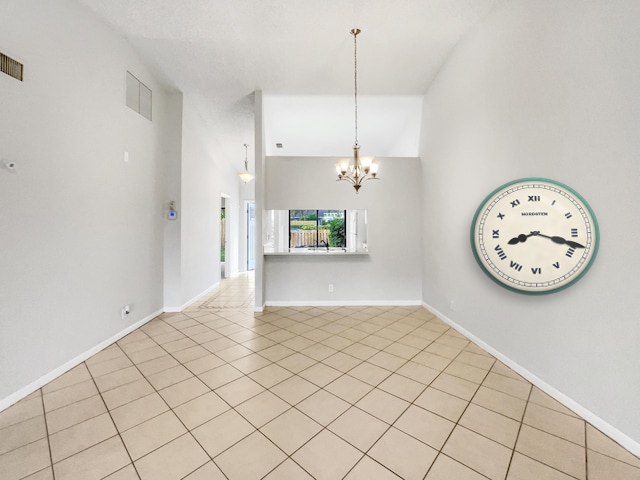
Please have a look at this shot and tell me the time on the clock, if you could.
8:18
